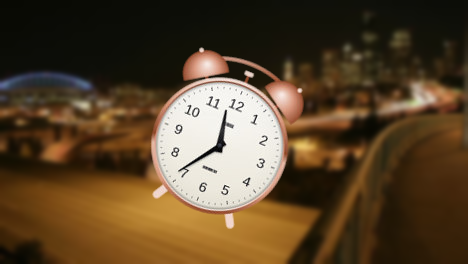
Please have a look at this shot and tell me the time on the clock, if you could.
11:36
